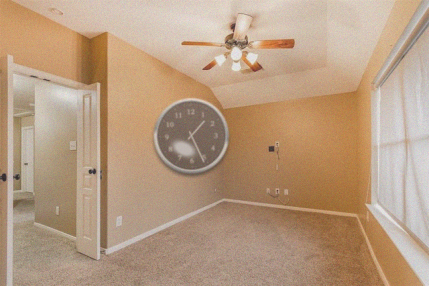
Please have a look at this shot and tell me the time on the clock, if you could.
1:26
